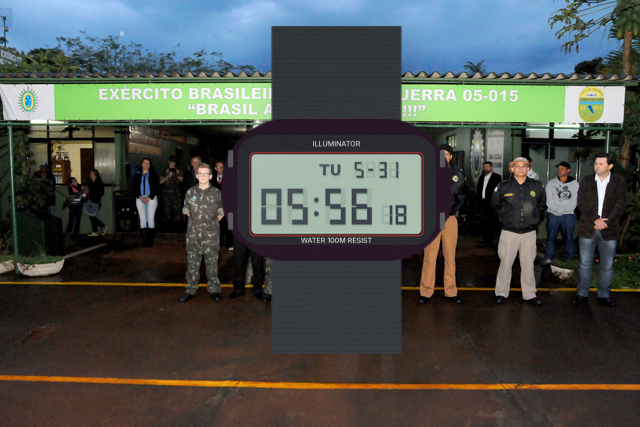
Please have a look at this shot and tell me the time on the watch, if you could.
5:56:18
